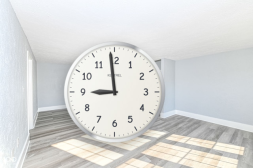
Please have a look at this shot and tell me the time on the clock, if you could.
8:59
